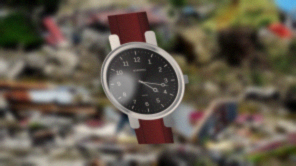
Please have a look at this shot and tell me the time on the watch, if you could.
4:17
